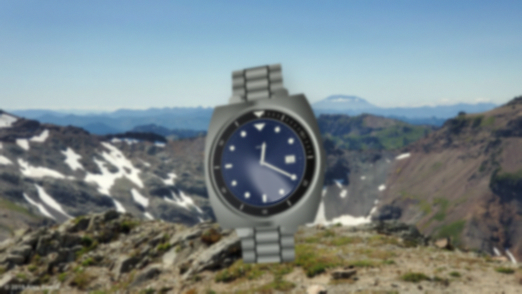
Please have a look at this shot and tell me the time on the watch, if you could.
12:20
